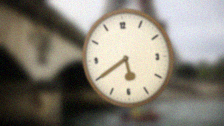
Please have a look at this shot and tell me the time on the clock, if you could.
5:40
